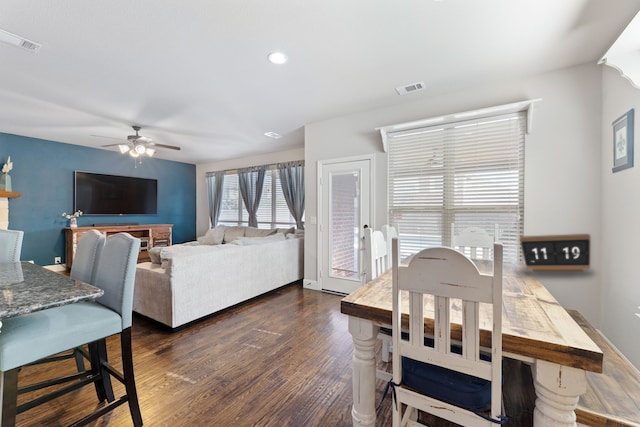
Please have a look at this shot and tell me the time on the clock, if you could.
11:19
